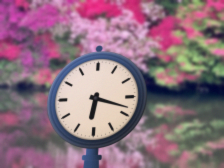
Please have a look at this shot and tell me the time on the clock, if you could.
6:18
